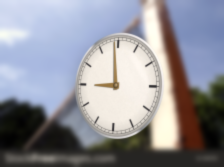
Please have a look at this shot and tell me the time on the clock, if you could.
8:59
